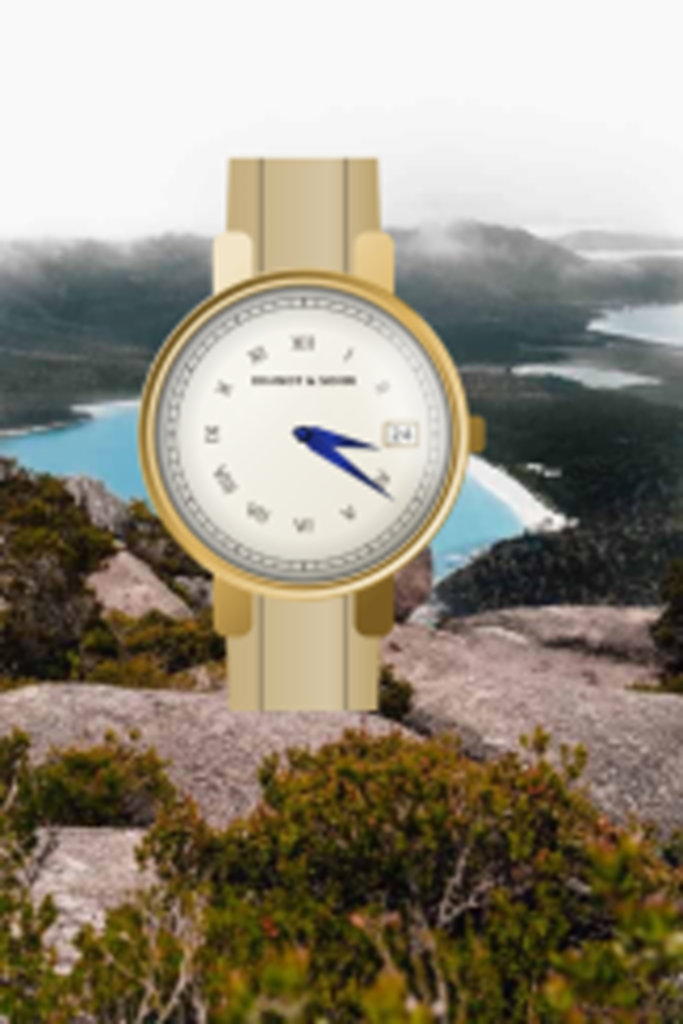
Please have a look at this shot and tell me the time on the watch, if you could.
3:21
